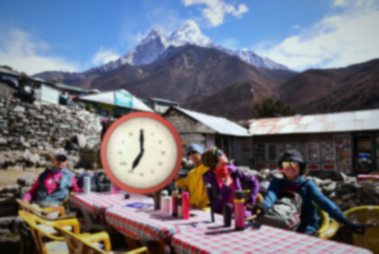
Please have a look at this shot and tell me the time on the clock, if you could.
7:00
